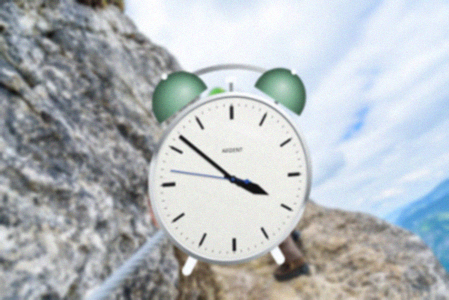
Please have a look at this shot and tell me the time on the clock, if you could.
3:51:47
